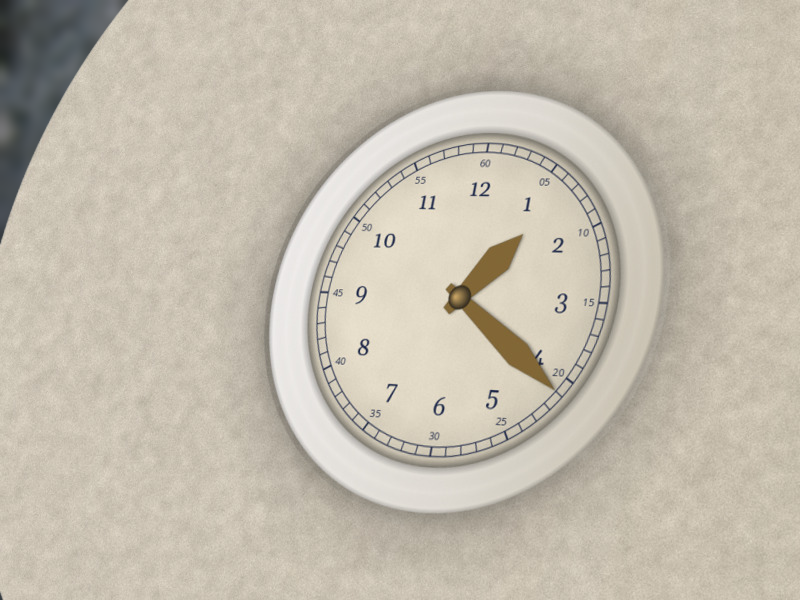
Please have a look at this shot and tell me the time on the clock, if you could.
1:21
